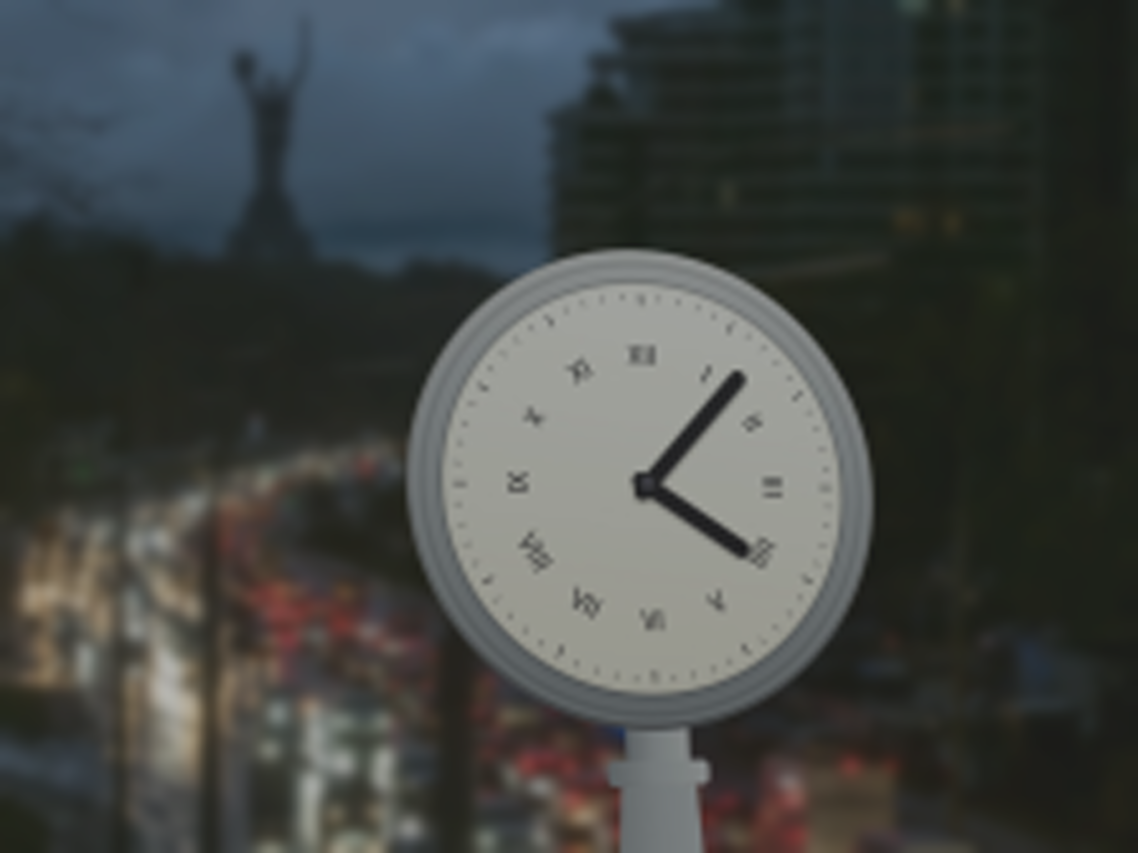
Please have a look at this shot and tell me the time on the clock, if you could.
4:07
